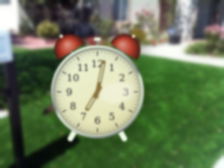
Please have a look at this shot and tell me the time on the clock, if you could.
7:02
